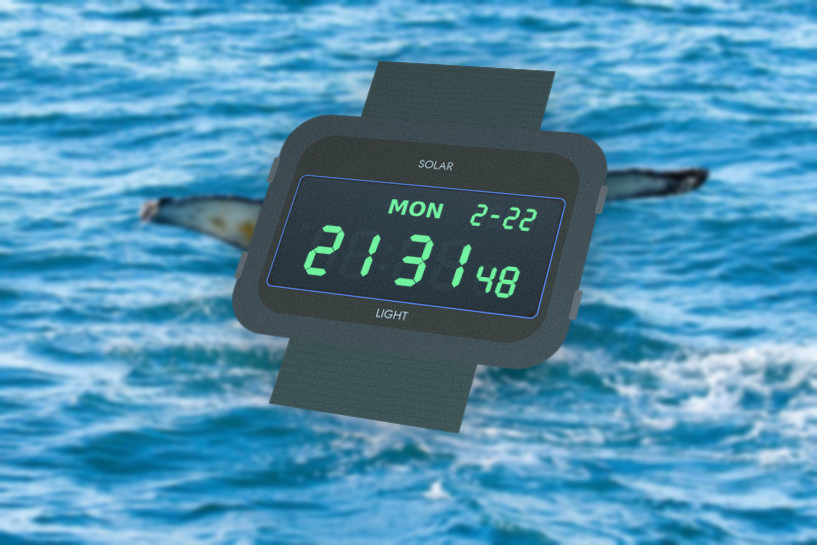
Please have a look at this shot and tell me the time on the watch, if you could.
21:31:48
